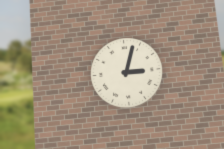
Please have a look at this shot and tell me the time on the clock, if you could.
3:03
